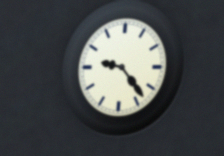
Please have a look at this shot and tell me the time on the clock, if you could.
9:23
